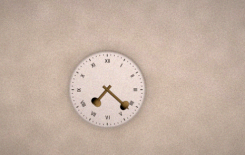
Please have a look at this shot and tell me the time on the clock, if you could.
7:22
